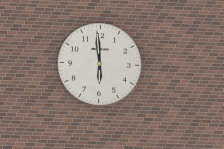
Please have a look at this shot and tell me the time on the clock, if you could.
5:59
